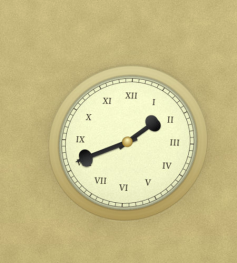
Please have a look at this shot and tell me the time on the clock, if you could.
1:41
